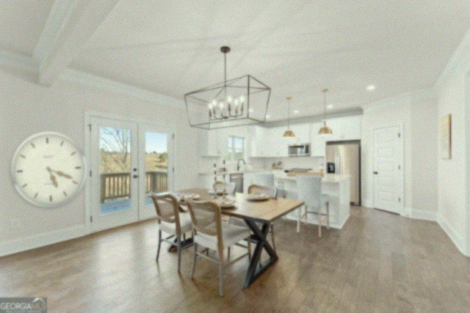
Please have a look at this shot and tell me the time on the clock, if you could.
5:19
